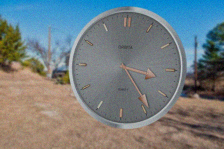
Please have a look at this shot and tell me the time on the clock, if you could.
3:24
